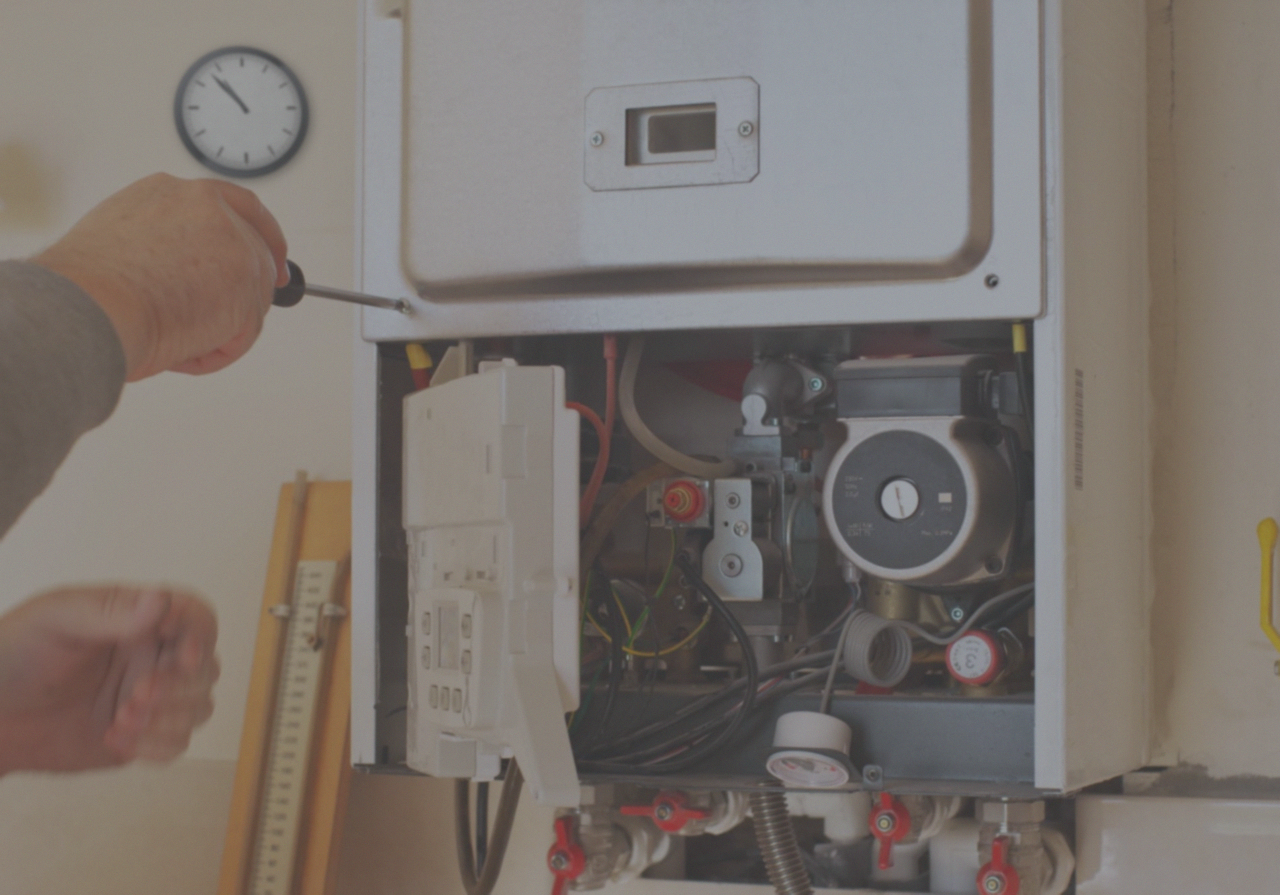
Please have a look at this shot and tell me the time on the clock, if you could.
10:53
